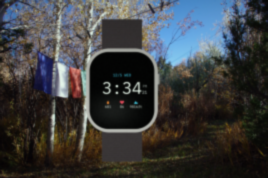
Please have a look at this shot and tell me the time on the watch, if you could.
3:34
